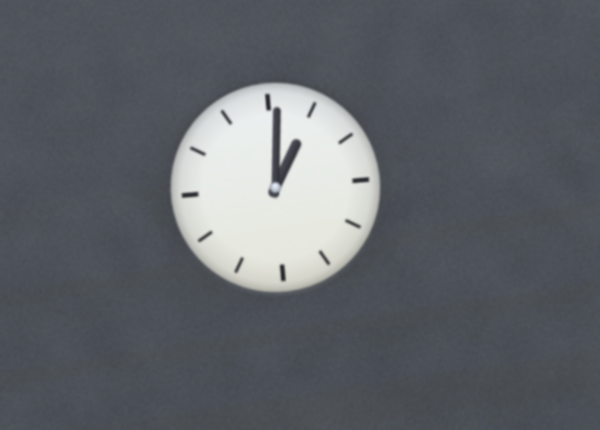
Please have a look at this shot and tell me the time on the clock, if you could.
1:01
